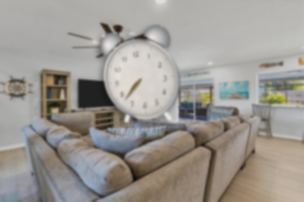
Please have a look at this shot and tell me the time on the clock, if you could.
7:38
